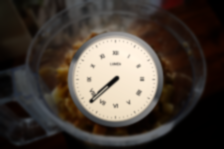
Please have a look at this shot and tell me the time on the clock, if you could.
7:38
